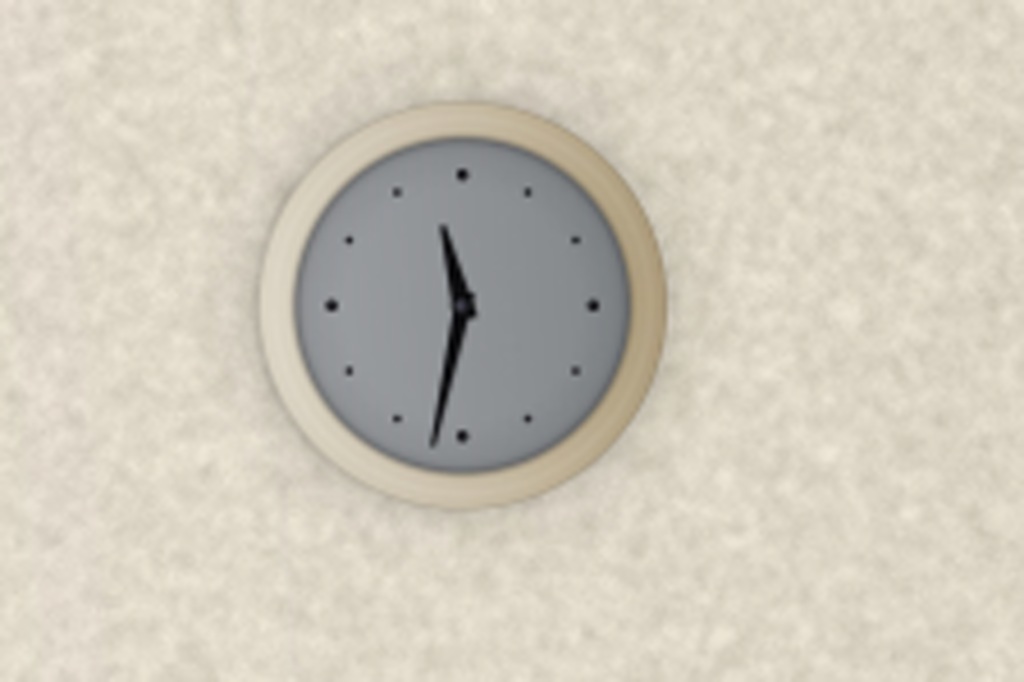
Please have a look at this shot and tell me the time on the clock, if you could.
11:32
